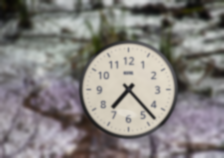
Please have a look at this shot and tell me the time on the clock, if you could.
7:23
